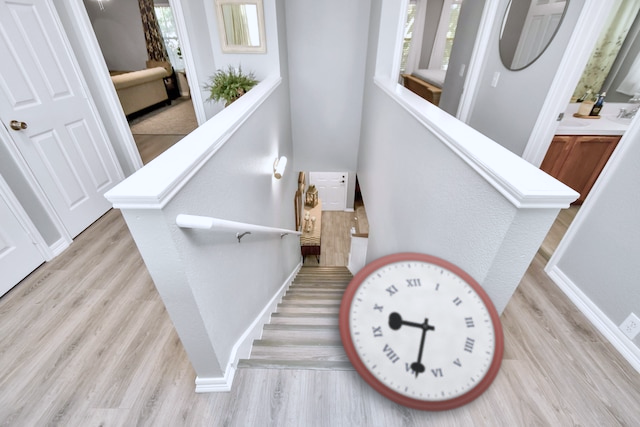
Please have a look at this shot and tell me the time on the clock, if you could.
9:34
